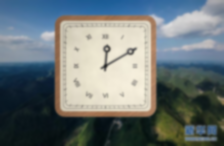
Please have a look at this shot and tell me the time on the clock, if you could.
12:10
